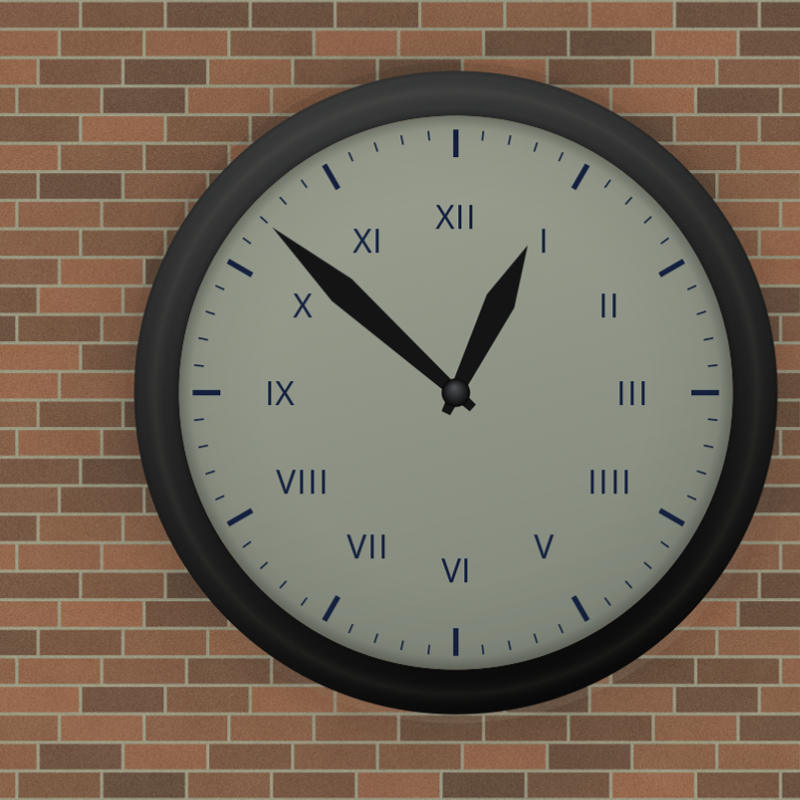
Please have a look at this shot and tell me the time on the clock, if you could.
12:52
